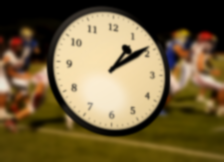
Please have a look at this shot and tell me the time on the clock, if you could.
1:09
